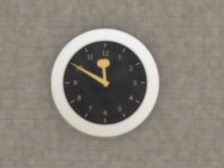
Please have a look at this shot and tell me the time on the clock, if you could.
11:50
